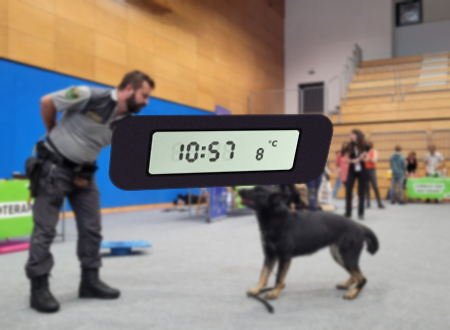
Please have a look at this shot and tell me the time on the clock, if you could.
10:57
